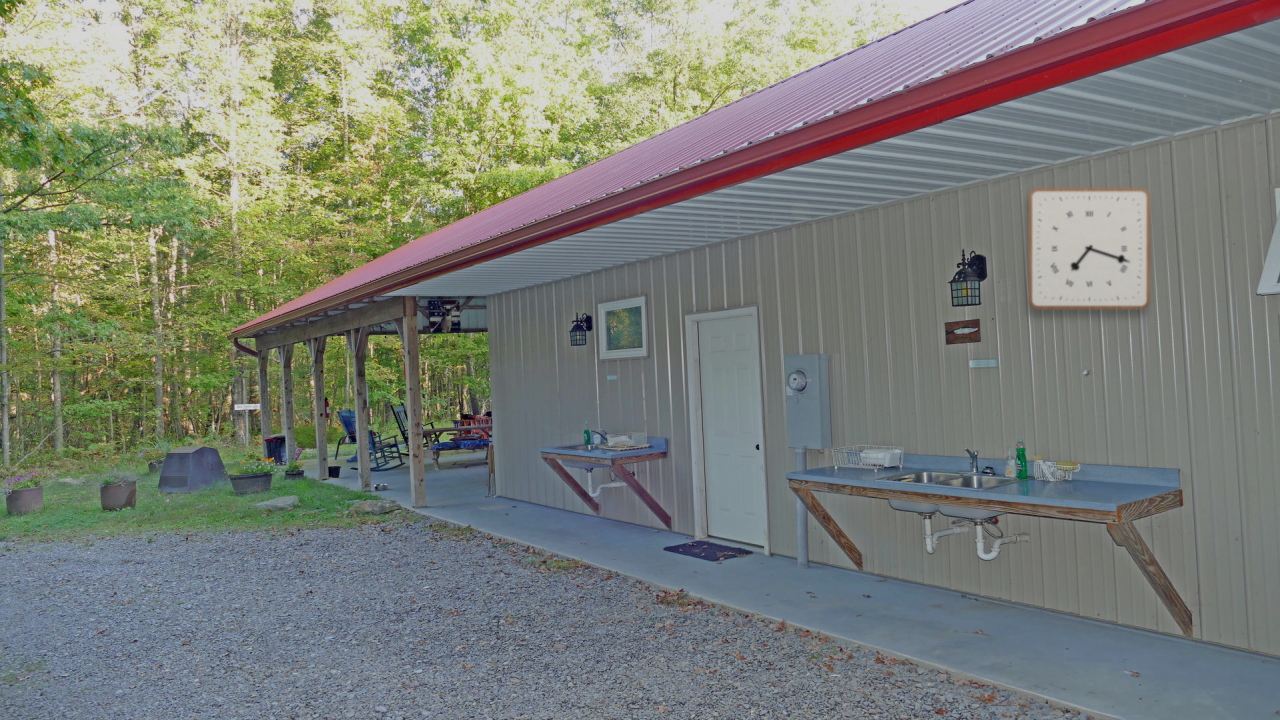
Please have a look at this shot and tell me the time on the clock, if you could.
7:18
